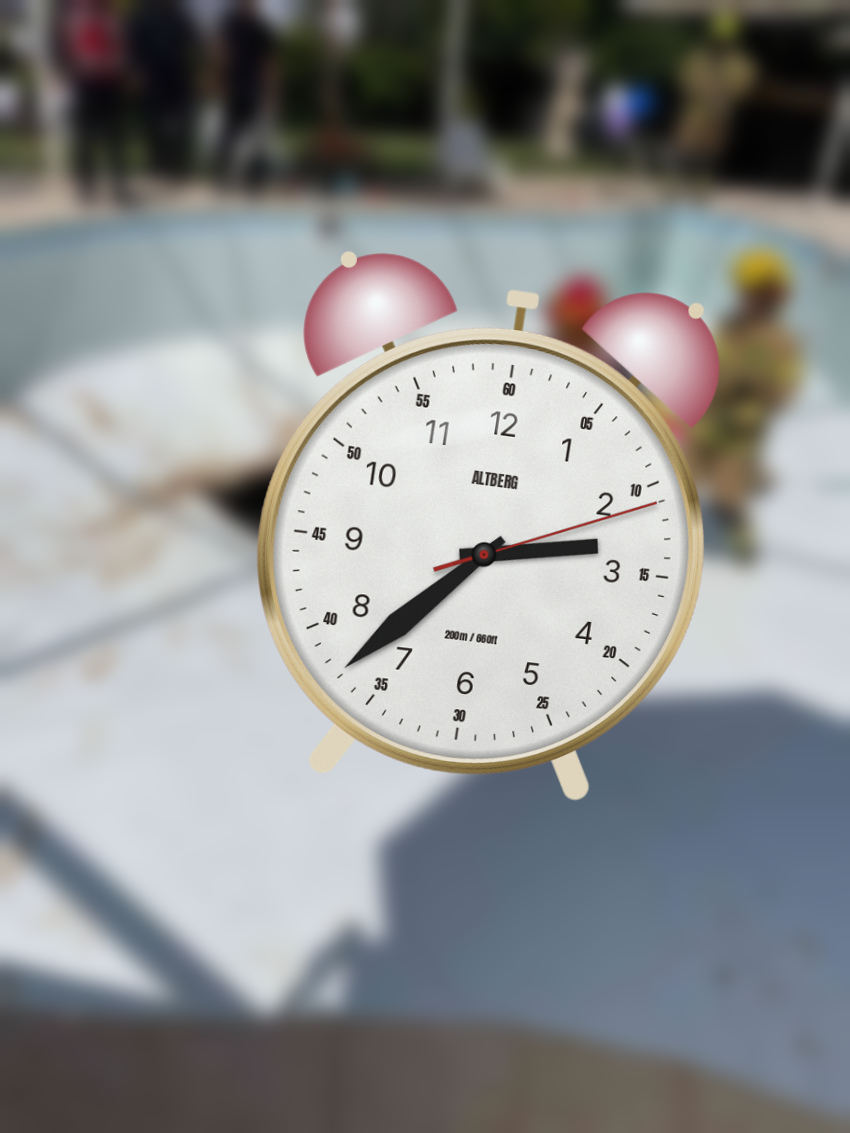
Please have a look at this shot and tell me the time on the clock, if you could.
2:37:11
